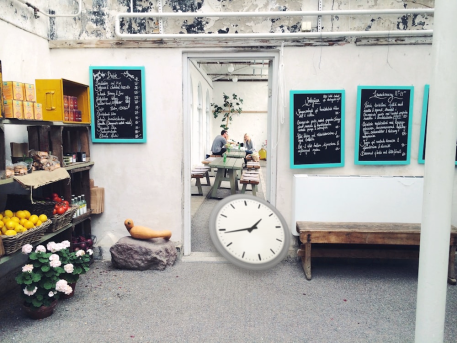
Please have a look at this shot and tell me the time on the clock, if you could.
1:44
